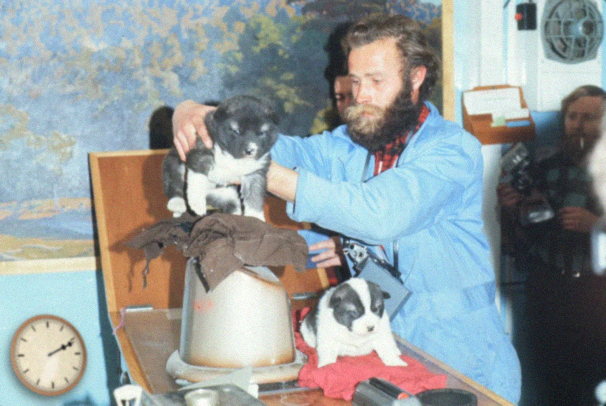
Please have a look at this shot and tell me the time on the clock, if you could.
2:11
